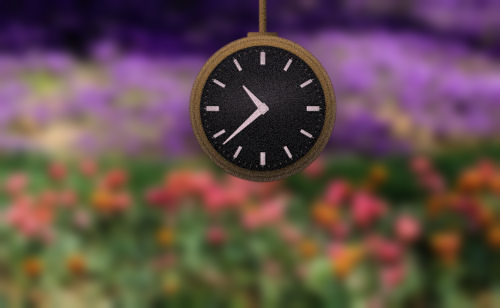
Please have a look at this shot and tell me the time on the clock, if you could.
10:38
